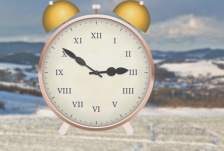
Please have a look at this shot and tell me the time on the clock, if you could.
2:51
